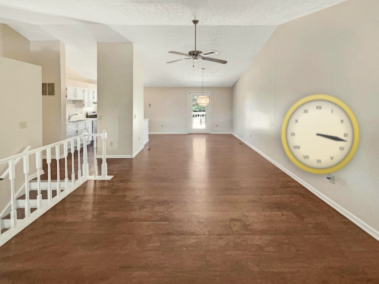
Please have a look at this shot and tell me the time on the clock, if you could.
3:17
